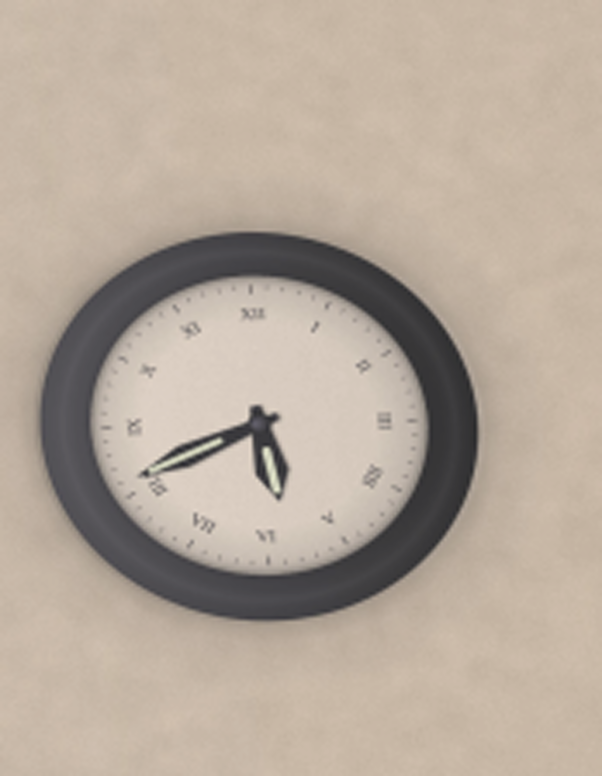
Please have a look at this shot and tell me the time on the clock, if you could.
5:41
